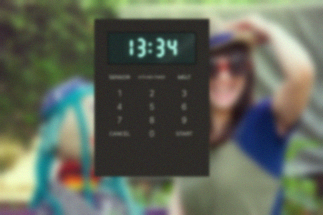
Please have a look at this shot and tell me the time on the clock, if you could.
13:34
